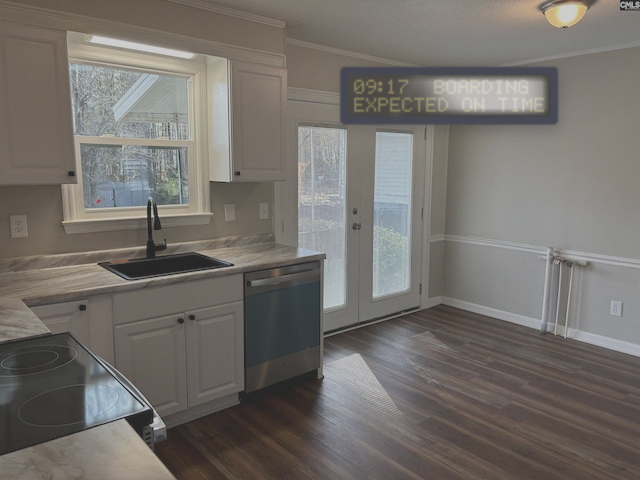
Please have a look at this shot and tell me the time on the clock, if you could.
9:17
